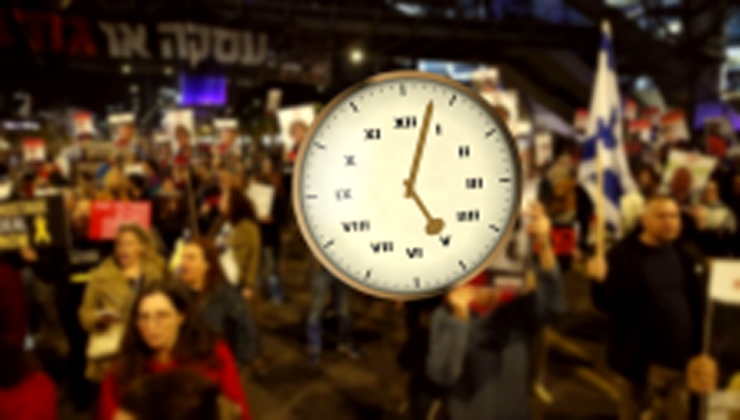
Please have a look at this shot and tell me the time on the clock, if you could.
5:03
